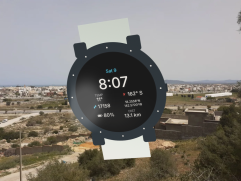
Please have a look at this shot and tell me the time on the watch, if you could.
8:07
